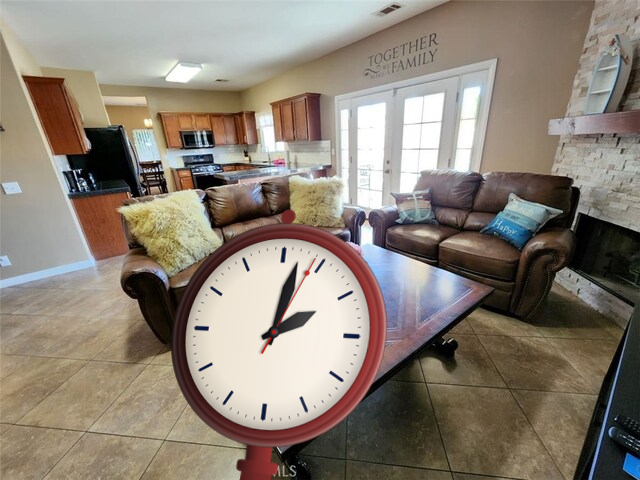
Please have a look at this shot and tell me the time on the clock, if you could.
2:02:04
